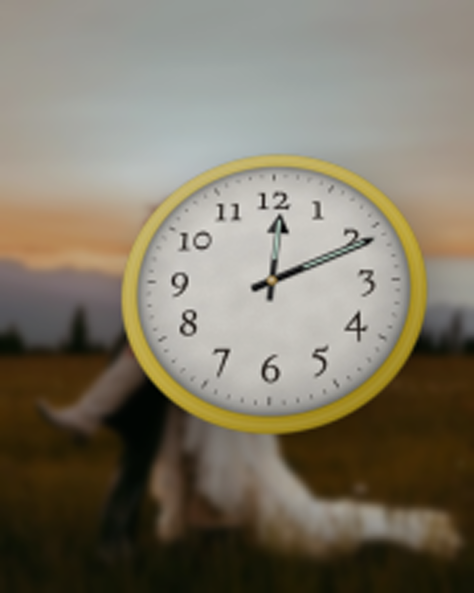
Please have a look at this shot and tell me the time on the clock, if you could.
12:11
